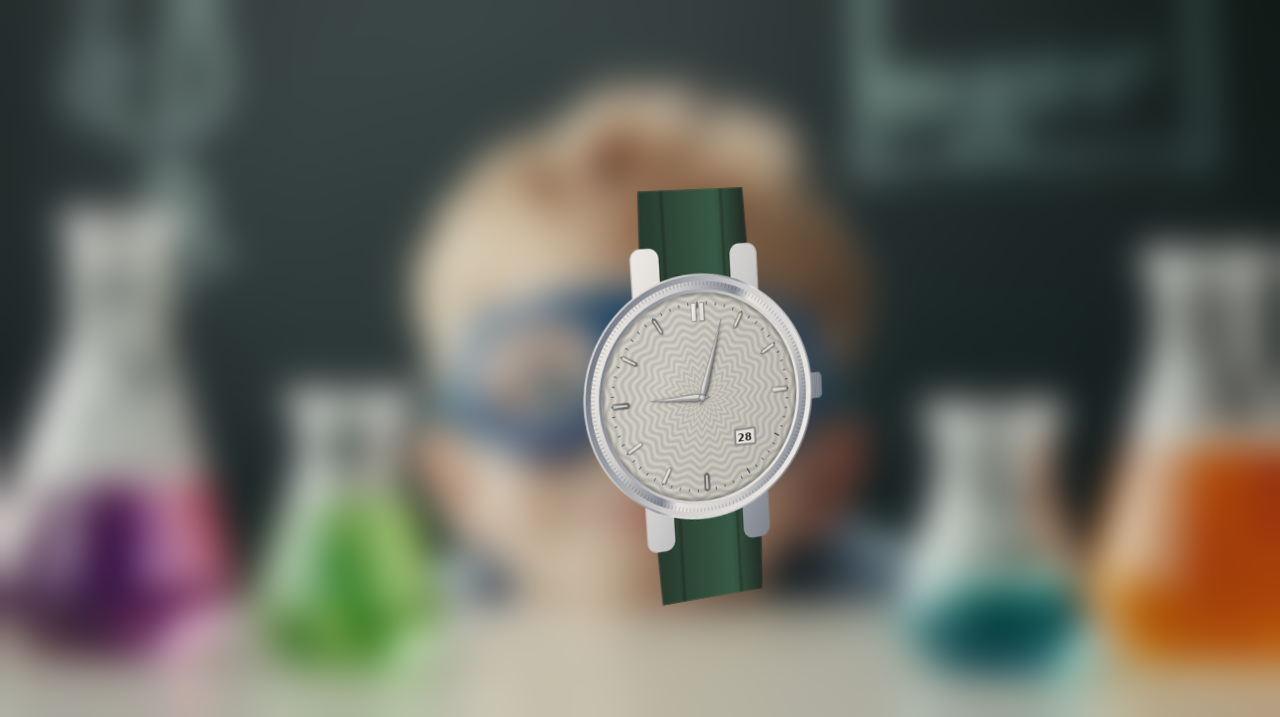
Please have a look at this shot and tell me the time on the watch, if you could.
9:03
